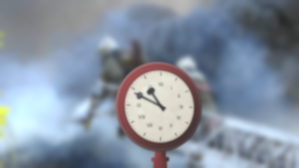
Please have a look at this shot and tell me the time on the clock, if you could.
10:49
